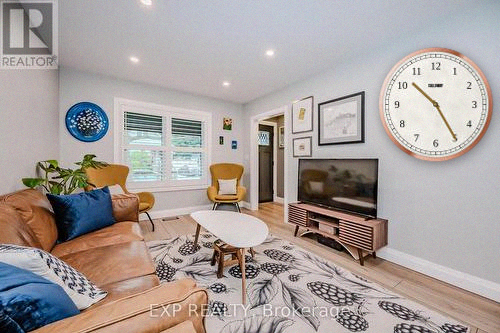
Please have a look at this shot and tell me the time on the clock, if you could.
10:25
